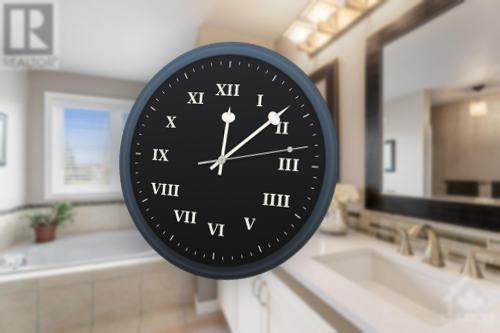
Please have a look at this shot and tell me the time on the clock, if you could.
12:08:13
